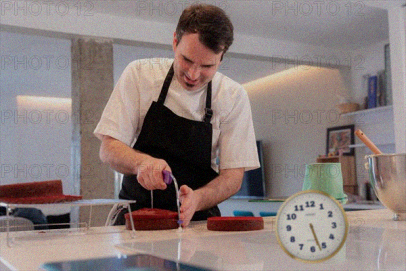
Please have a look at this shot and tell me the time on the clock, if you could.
5:27
